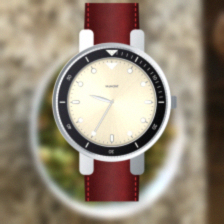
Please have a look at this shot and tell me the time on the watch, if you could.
9:35
